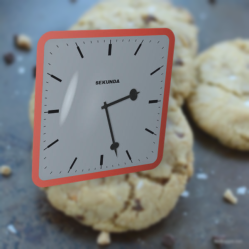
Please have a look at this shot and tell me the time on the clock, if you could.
2:27
